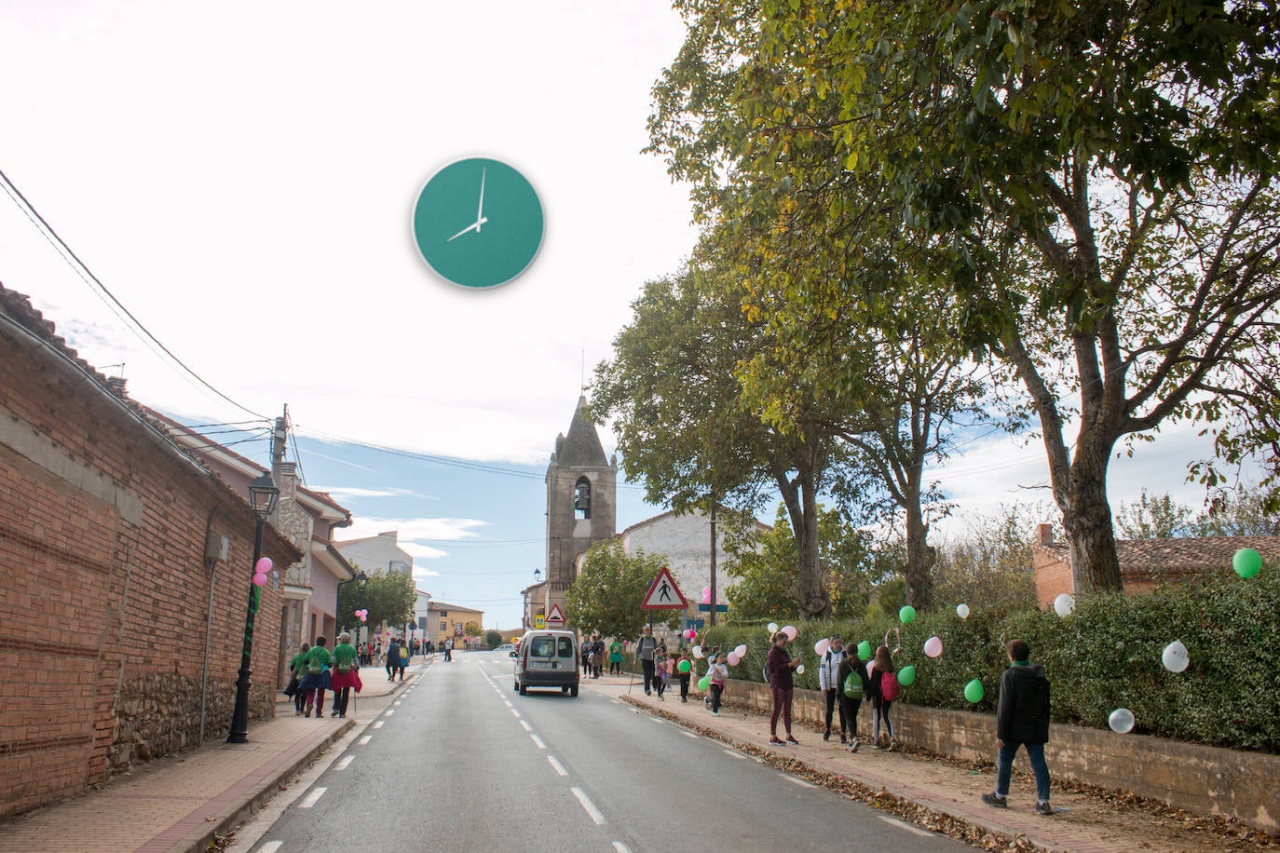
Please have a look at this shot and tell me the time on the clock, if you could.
8:01
